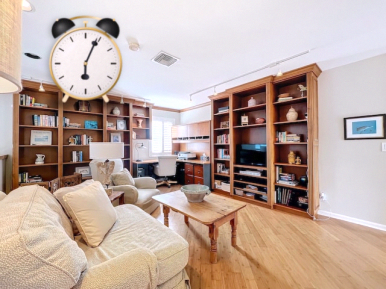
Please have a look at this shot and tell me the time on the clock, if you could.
6:04
